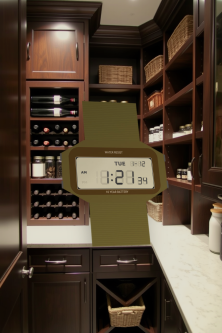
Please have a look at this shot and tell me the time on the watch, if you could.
1:21:34
